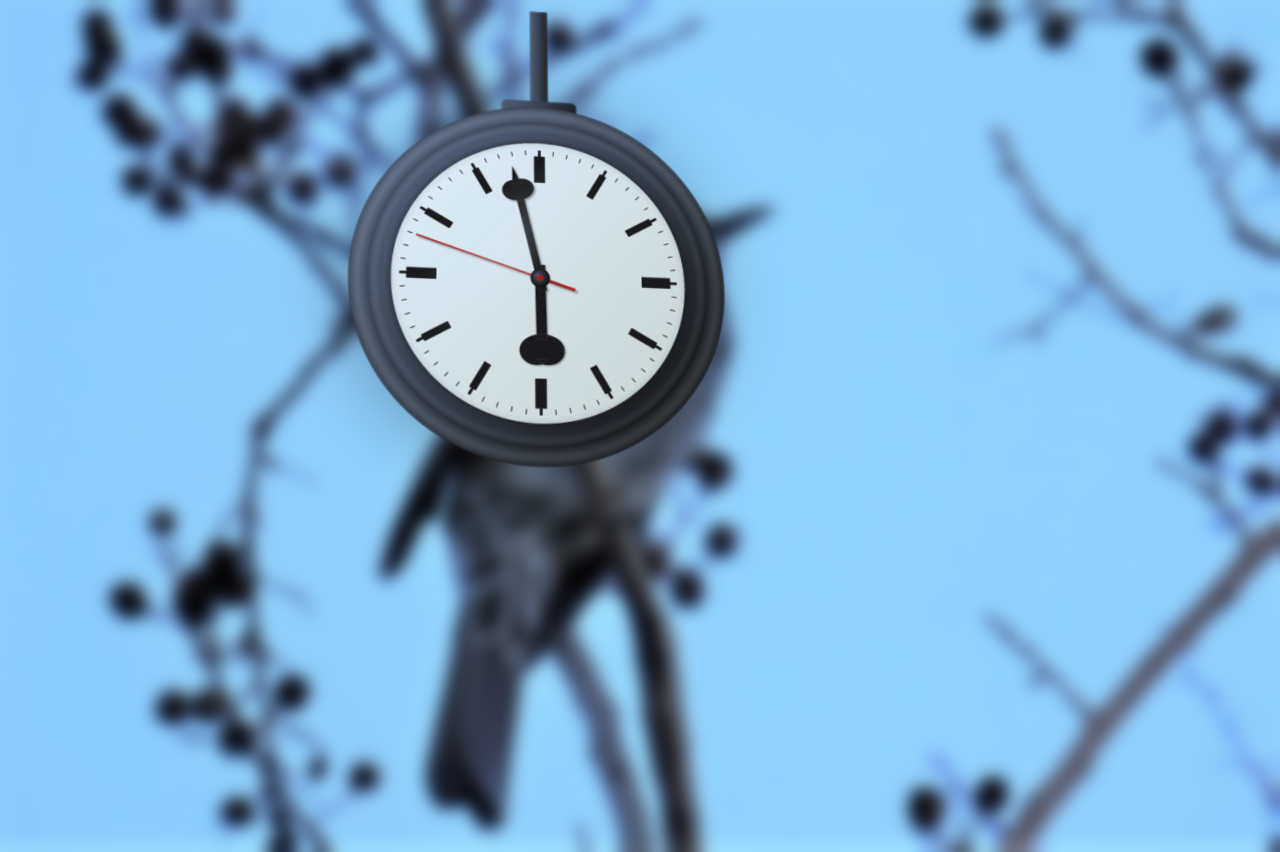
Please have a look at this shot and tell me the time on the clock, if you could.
5:57:48
